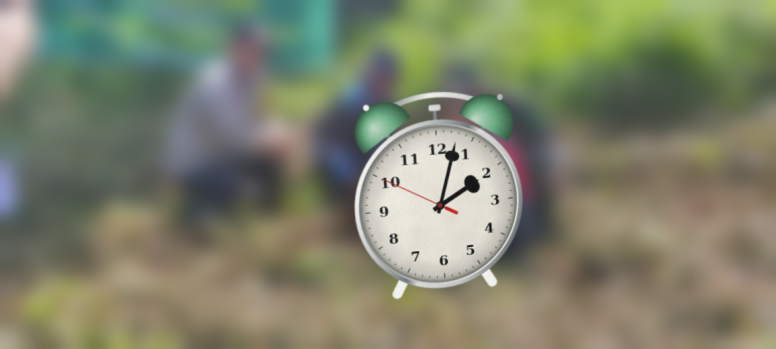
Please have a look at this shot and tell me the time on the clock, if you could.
2:02:50
